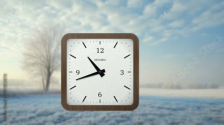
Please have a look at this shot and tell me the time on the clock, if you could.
10:42
